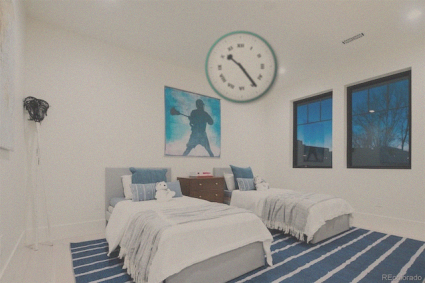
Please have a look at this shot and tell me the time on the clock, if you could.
10:24
